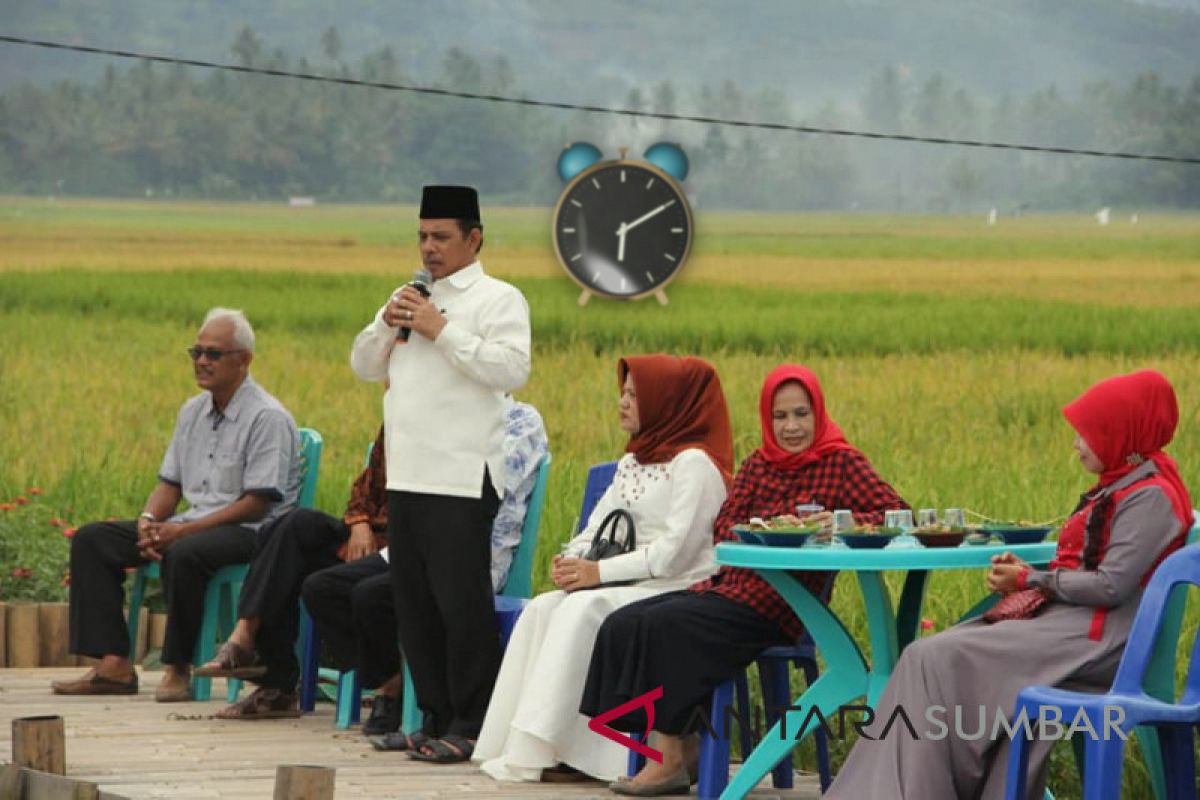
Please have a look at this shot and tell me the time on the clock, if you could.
6:10
